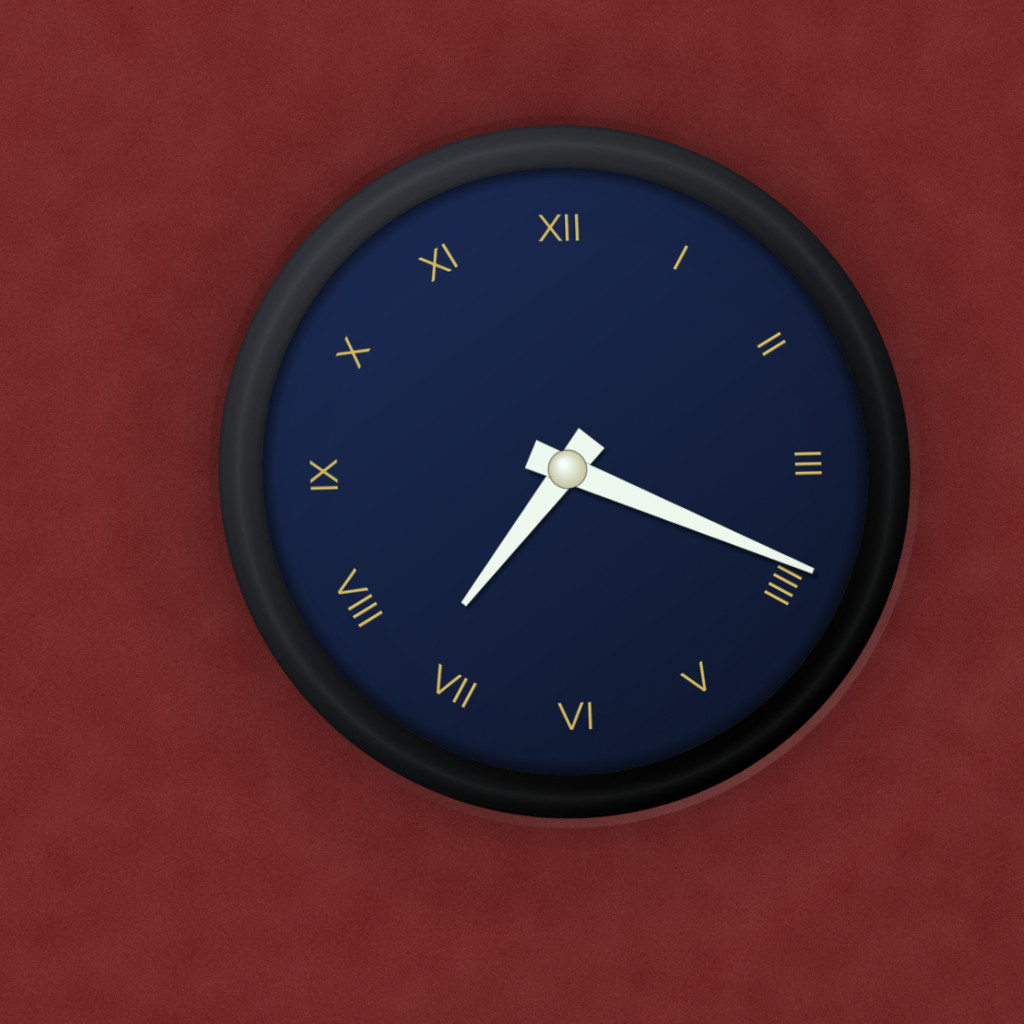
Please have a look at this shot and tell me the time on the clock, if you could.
7:19
